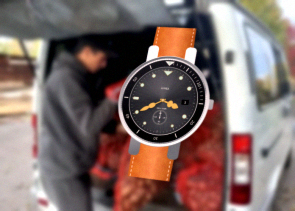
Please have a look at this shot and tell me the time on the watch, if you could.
3:40
